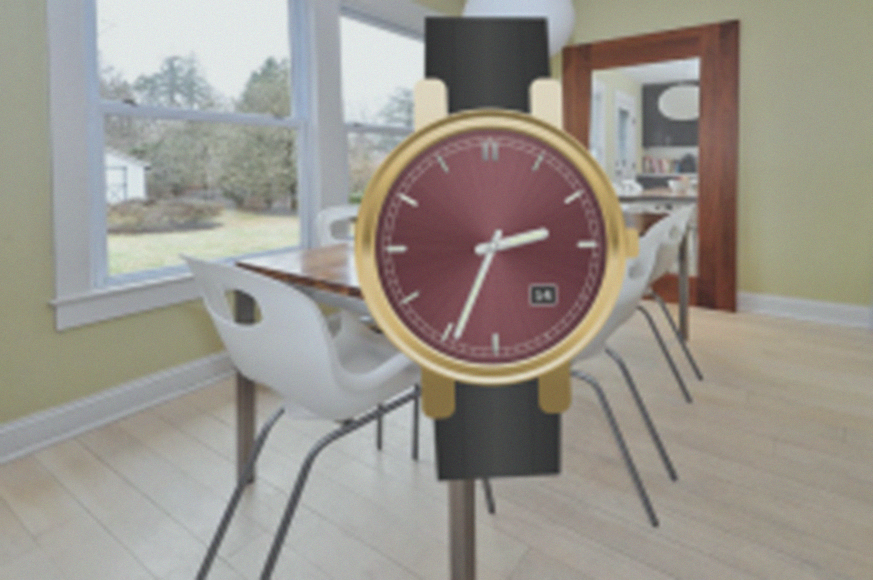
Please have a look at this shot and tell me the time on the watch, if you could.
2:34
